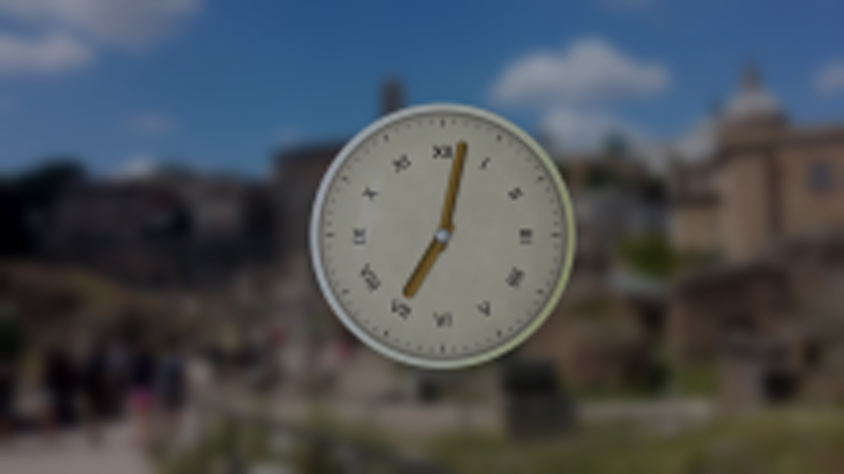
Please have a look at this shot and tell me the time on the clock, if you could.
7:02
